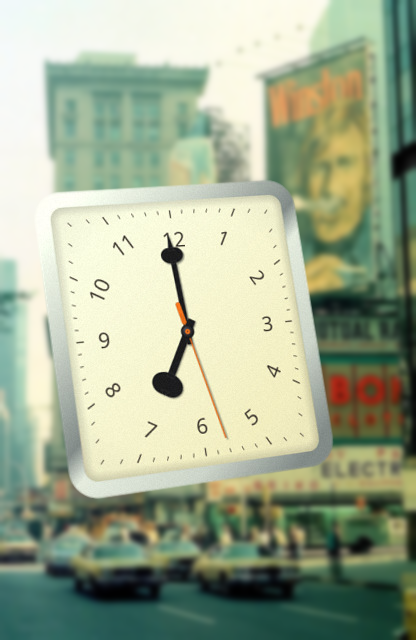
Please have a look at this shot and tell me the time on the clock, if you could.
6:59:28
